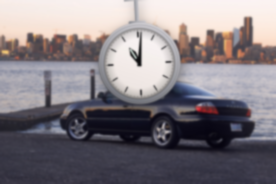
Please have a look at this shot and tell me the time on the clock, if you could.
11:01
